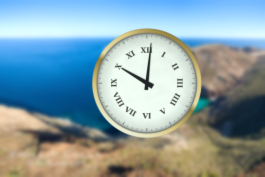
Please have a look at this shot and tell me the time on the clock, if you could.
10:01
